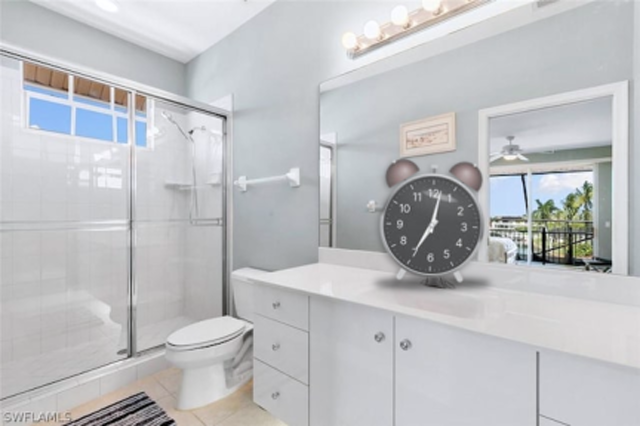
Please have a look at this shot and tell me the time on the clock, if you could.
7:02
